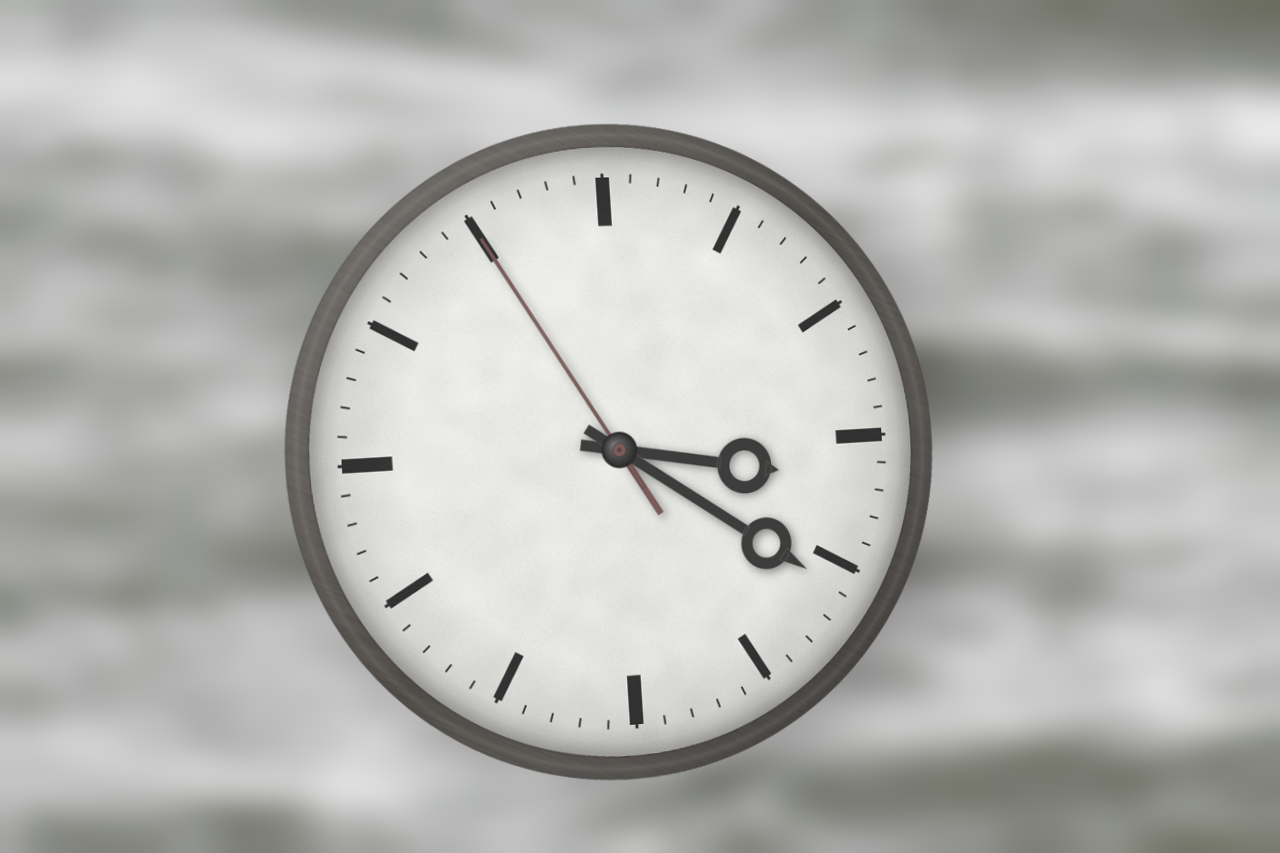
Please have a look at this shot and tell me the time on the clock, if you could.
3:20:55
